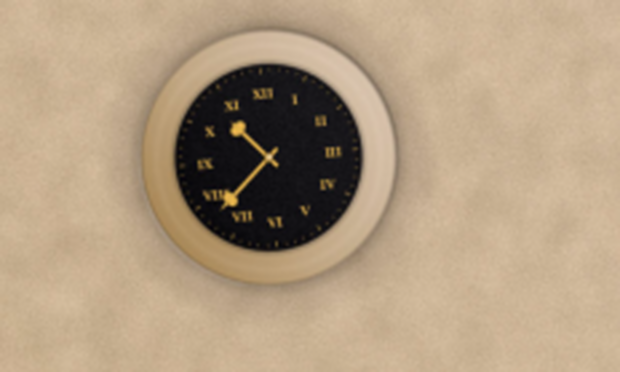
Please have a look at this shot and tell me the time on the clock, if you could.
10:38
